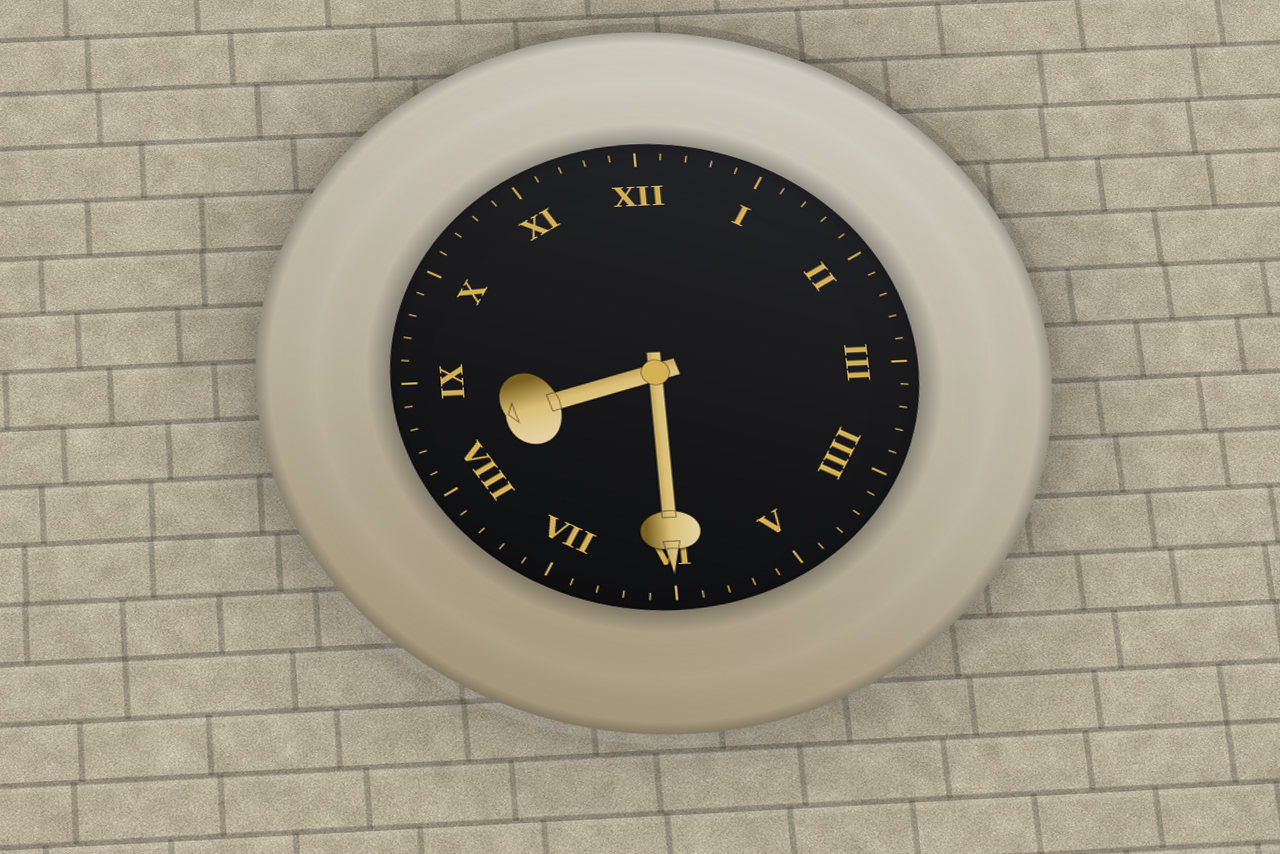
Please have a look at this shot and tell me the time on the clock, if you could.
8:30
